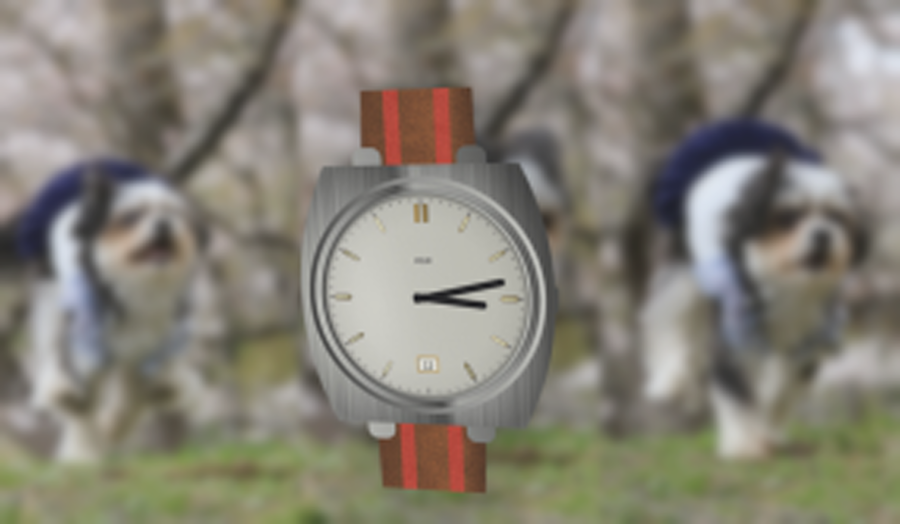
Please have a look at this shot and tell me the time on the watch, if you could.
3:13
